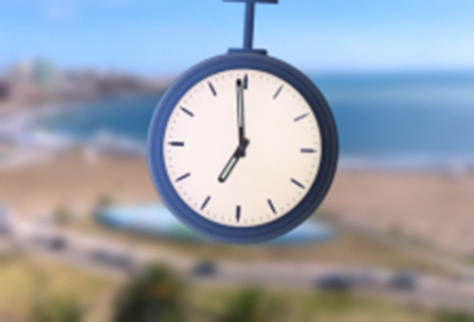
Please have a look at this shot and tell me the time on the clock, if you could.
6:59
